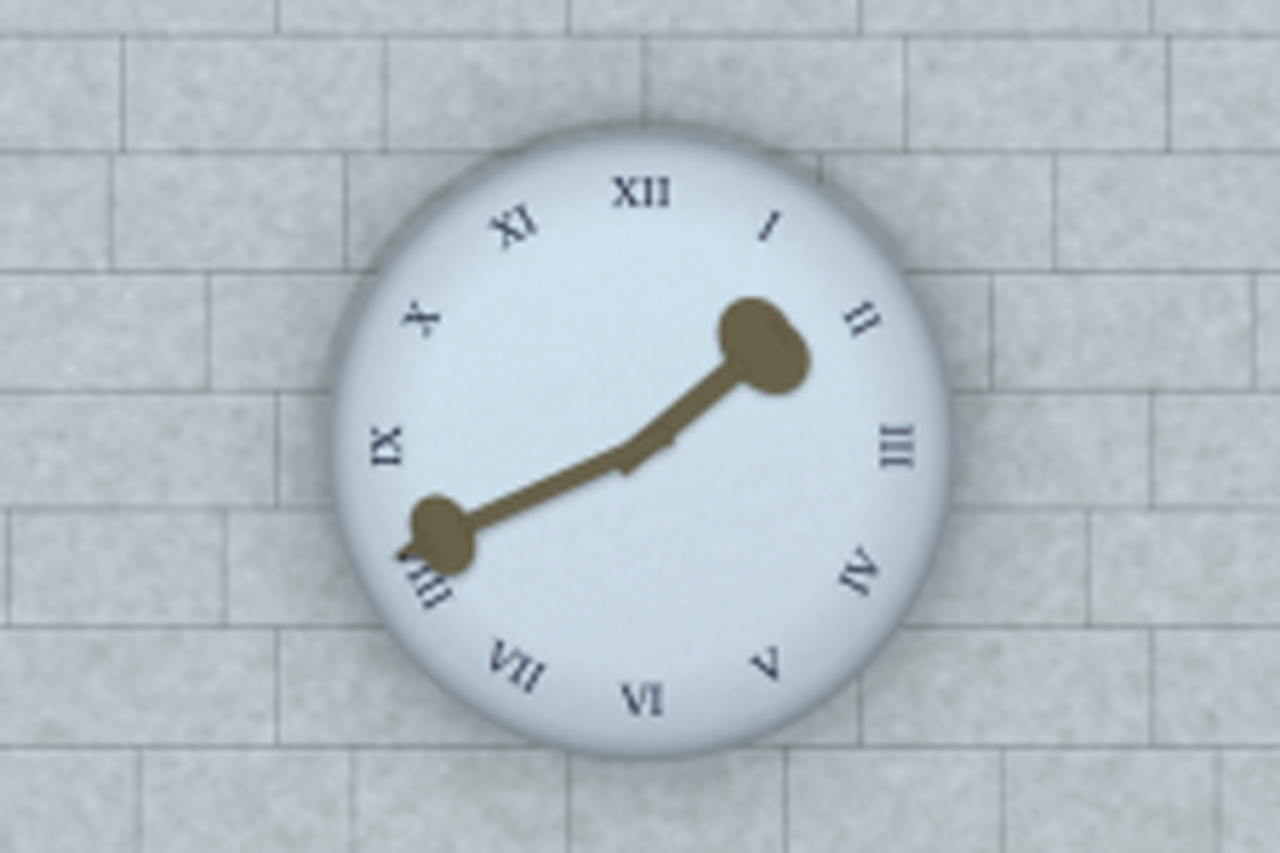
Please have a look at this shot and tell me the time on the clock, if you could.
1:41
